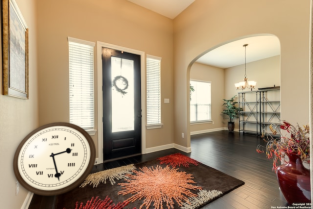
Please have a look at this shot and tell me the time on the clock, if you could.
2:27
